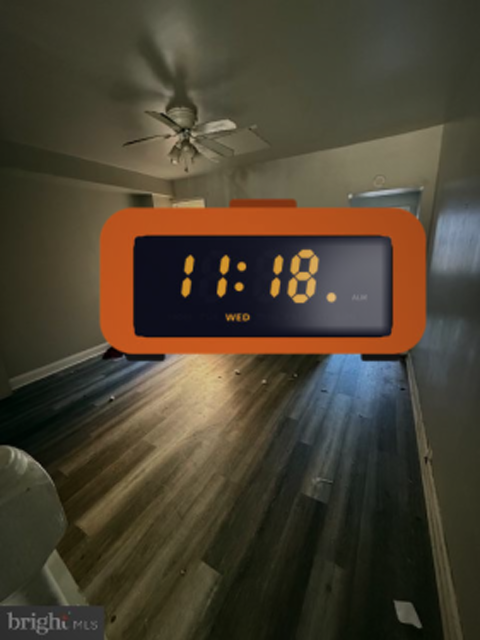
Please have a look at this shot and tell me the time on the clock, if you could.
11:18
